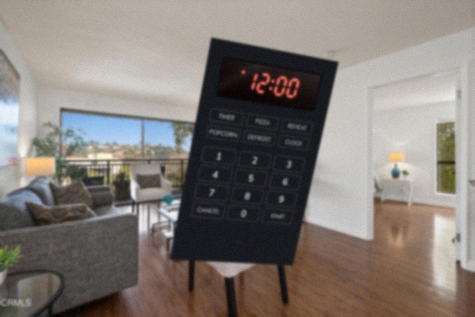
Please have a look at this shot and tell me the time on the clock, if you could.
12:00
